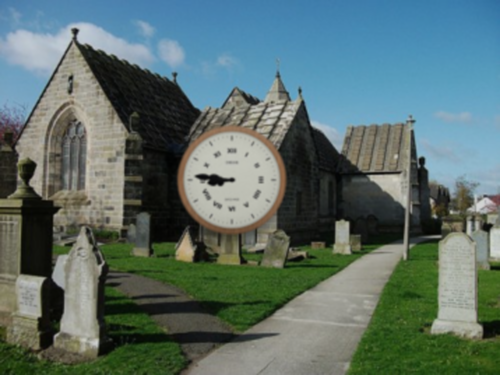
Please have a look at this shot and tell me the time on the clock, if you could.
8:46
